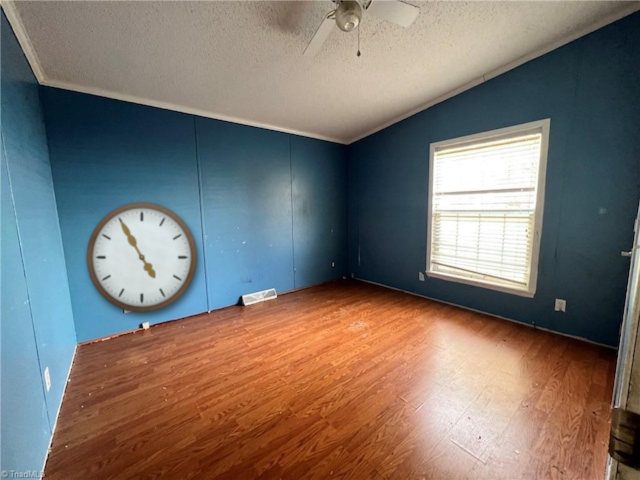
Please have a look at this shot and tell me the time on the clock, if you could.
4:55
